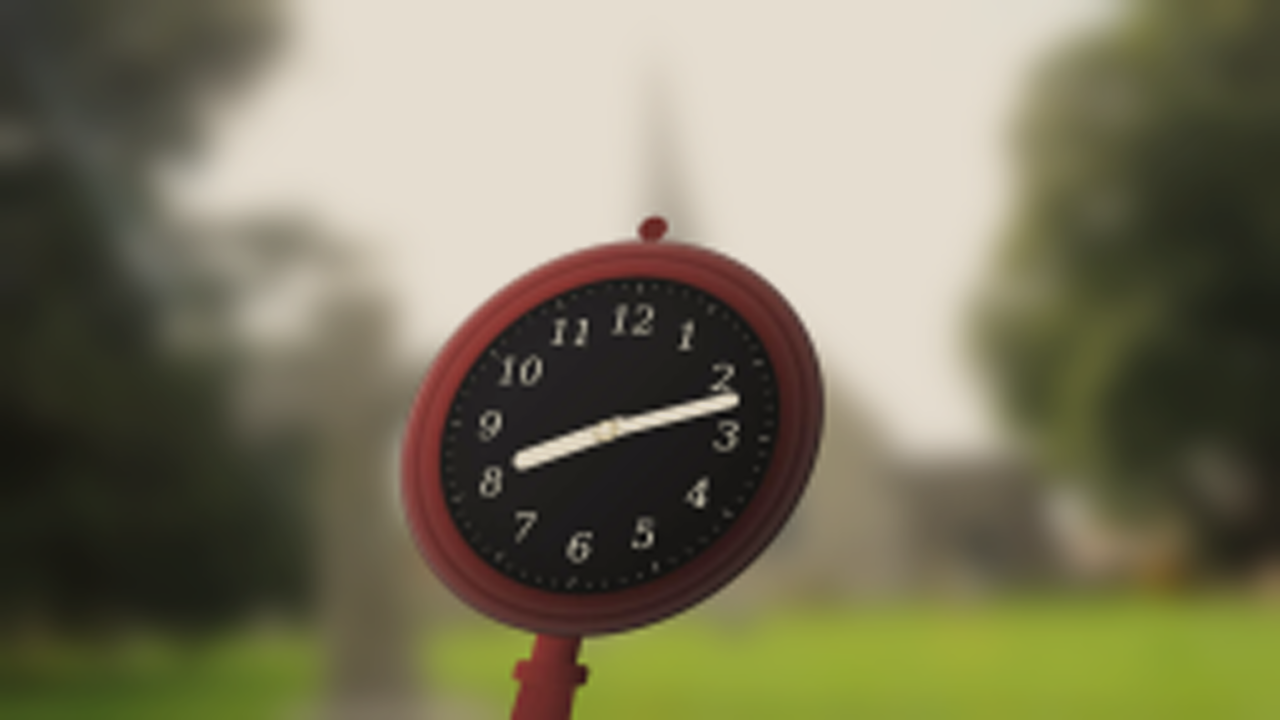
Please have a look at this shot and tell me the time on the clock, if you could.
8:12
